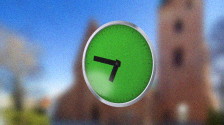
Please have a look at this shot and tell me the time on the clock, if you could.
6:47
